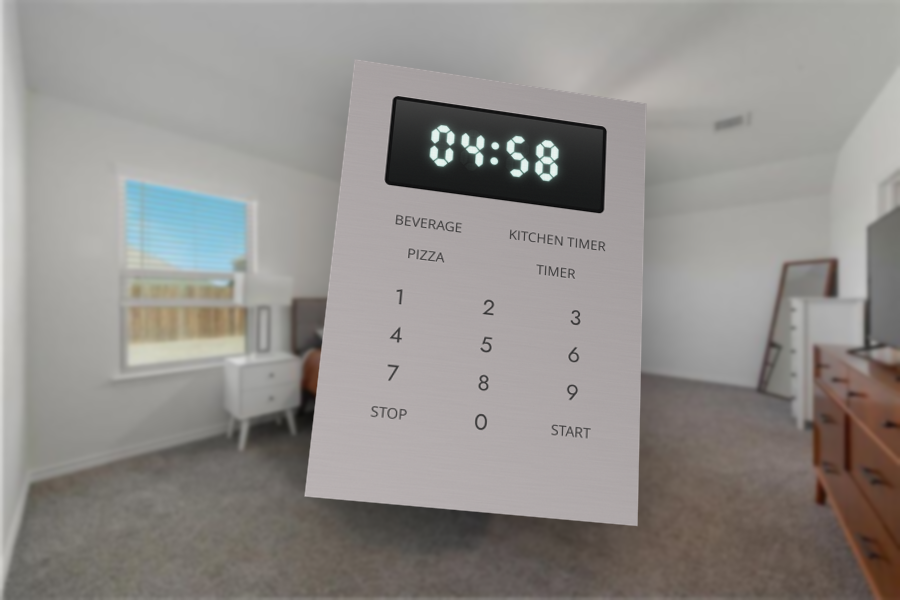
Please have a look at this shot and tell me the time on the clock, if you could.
4:58
